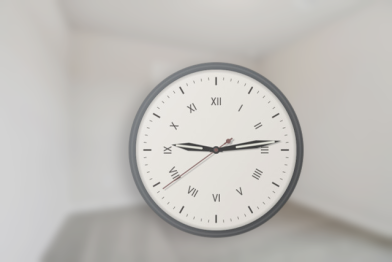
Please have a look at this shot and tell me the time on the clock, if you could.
9:13:39
